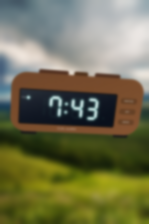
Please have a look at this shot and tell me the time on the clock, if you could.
7:43
